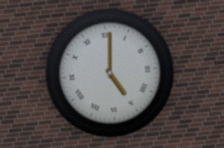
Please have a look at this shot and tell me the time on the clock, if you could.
5:01
